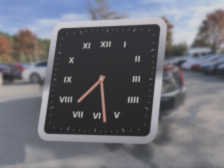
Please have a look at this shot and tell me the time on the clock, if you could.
7:28
